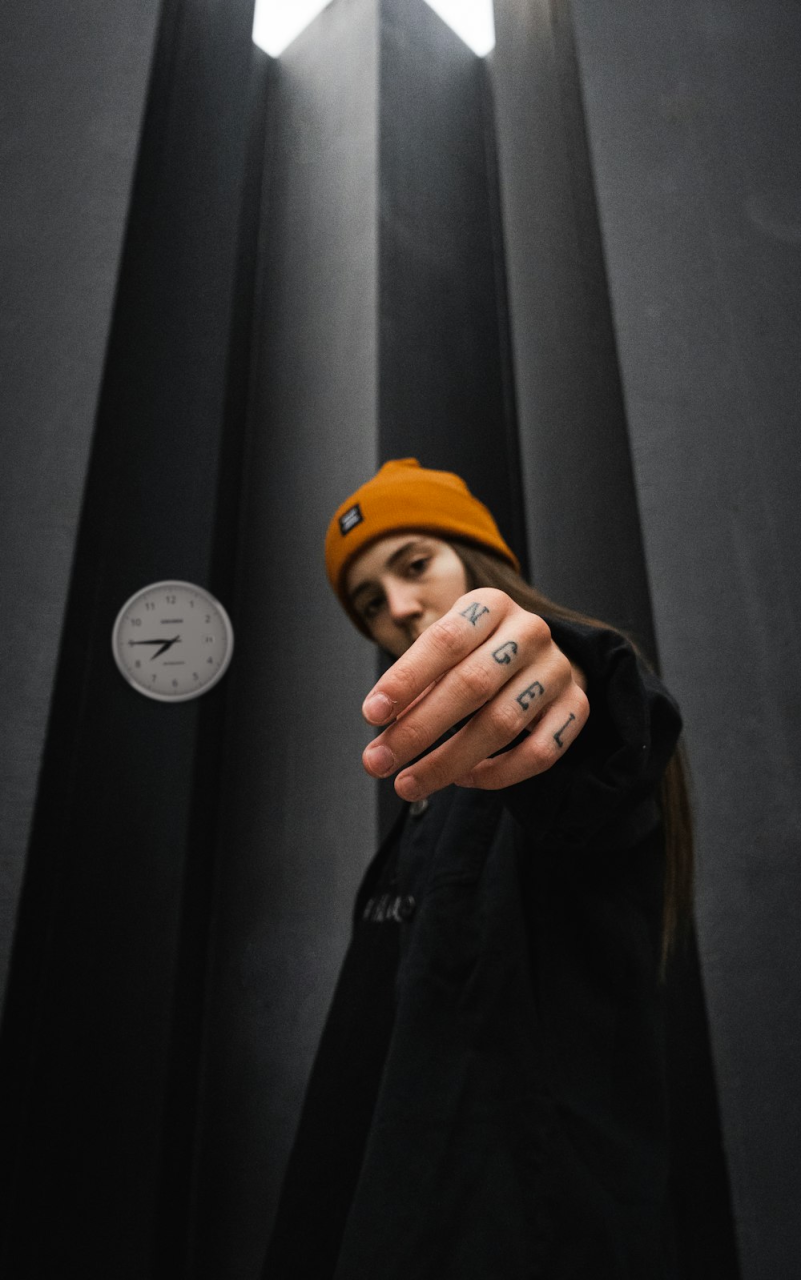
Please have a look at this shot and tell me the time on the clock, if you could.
7:45
